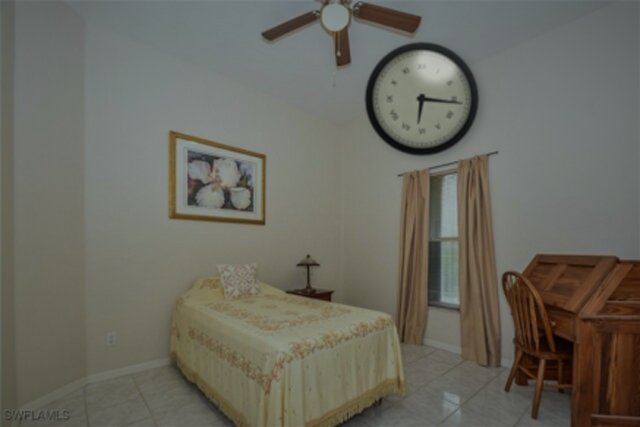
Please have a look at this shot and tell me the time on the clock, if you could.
6:16
